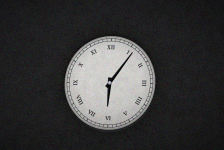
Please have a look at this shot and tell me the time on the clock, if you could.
6:06
